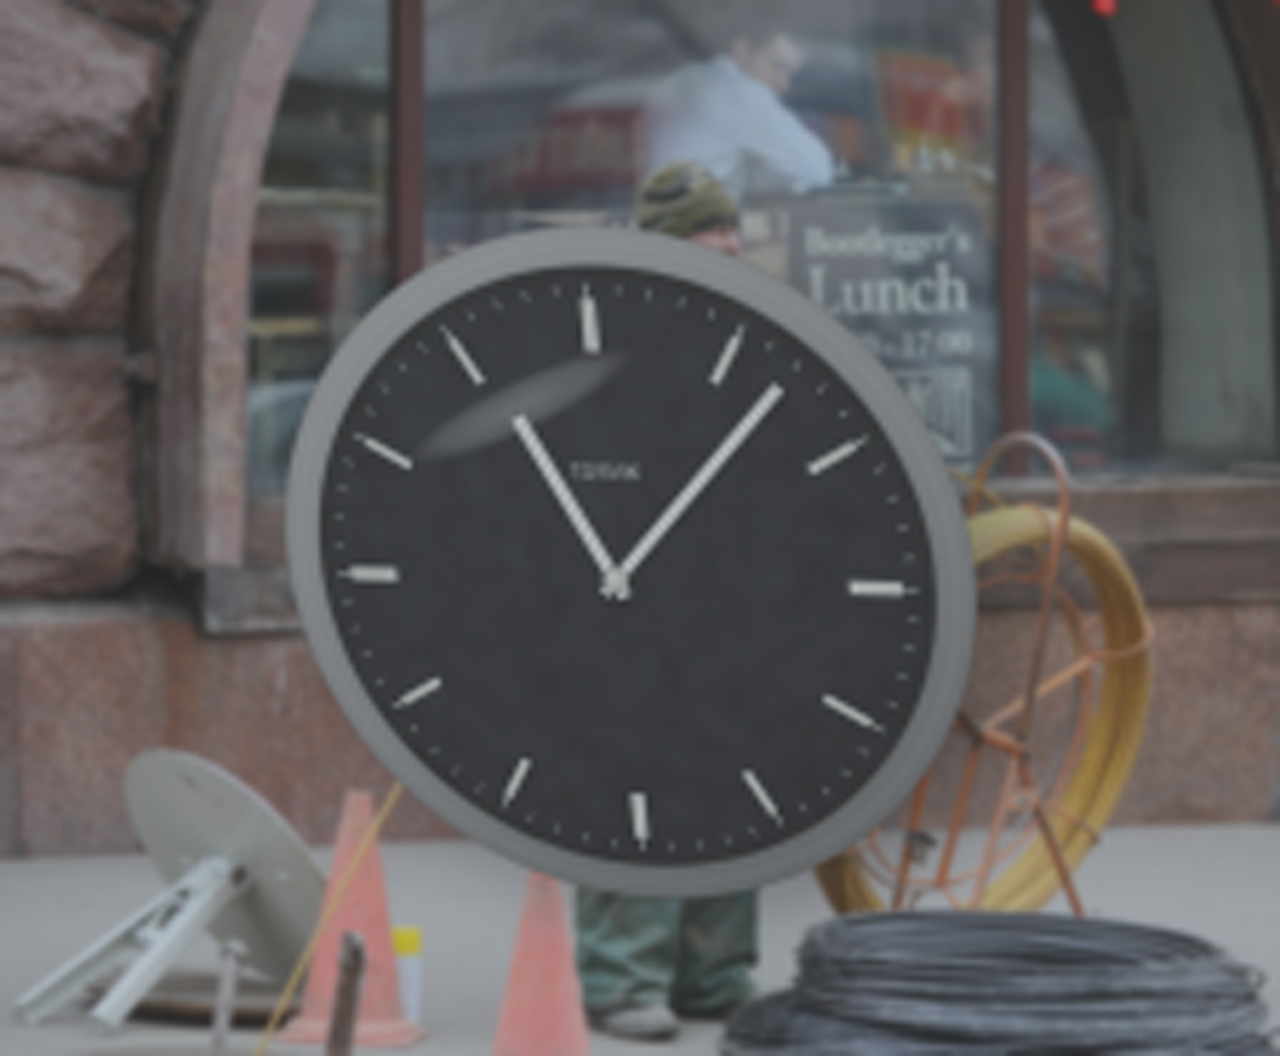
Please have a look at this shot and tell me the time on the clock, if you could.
11:07
